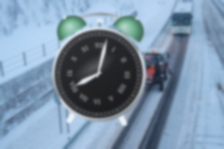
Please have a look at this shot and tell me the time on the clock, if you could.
8:02
